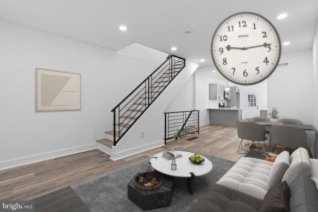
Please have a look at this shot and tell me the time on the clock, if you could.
9:14
